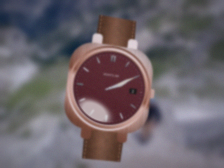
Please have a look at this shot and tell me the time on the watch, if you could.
2:10
